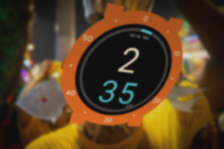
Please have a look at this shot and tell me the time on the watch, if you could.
2:35
